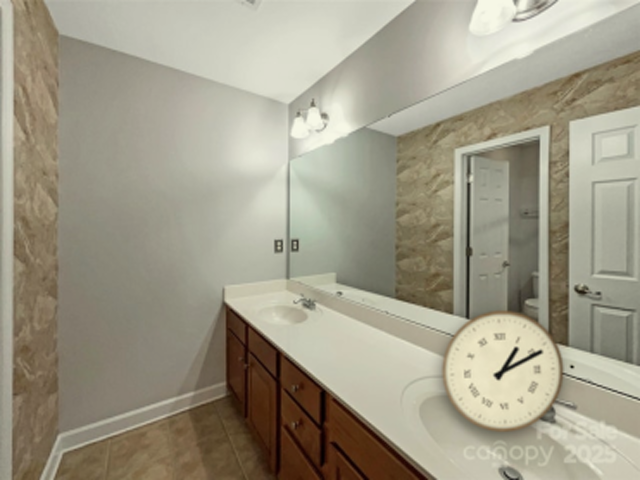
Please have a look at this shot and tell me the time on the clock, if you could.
1:11
